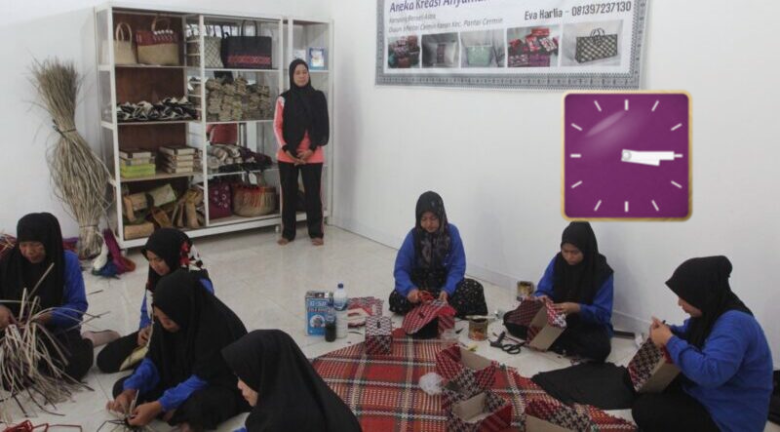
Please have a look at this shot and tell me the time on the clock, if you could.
3:15
